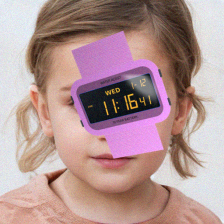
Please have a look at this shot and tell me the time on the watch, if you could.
11:16:41
